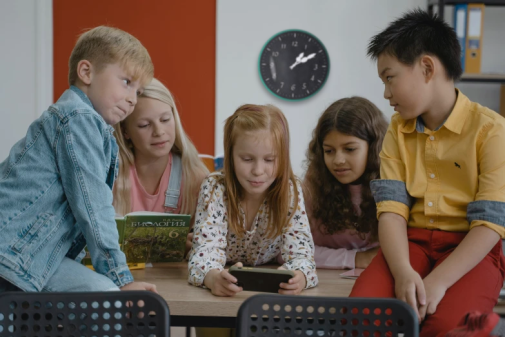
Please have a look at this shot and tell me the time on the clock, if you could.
1:10
